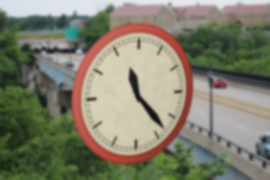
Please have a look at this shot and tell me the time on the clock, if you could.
11:23
